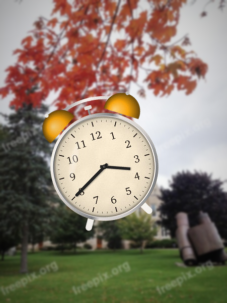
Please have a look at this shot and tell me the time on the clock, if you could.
3:40
